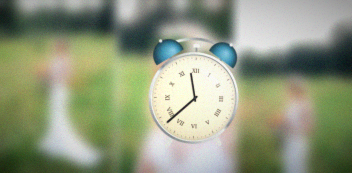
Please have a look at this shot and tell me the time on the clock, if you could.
11:38
